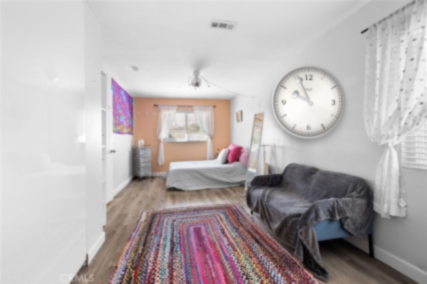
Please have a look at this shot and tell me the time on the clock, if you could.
9:56
